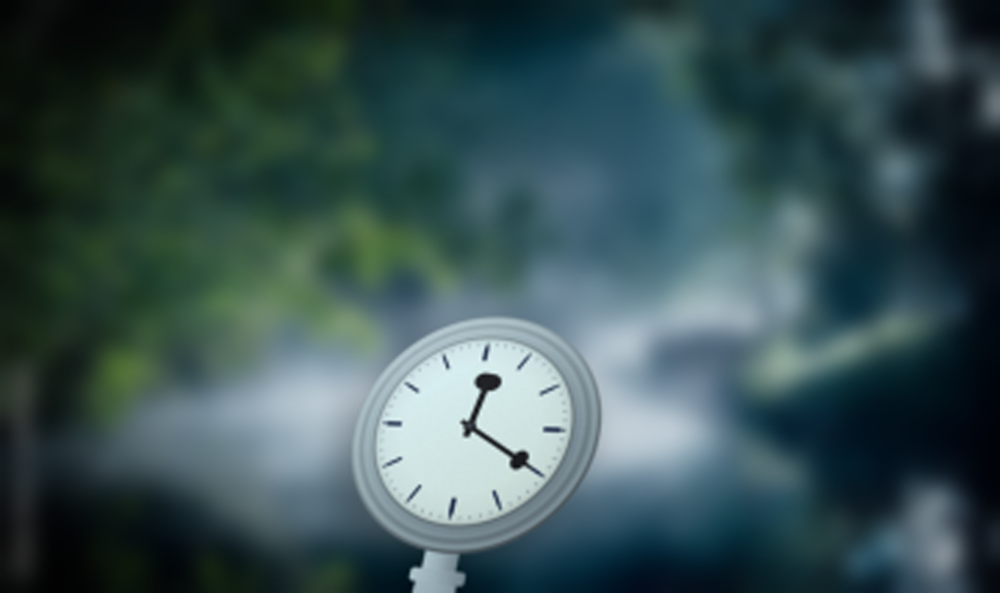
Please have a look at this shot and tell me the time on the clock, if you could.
12:20
